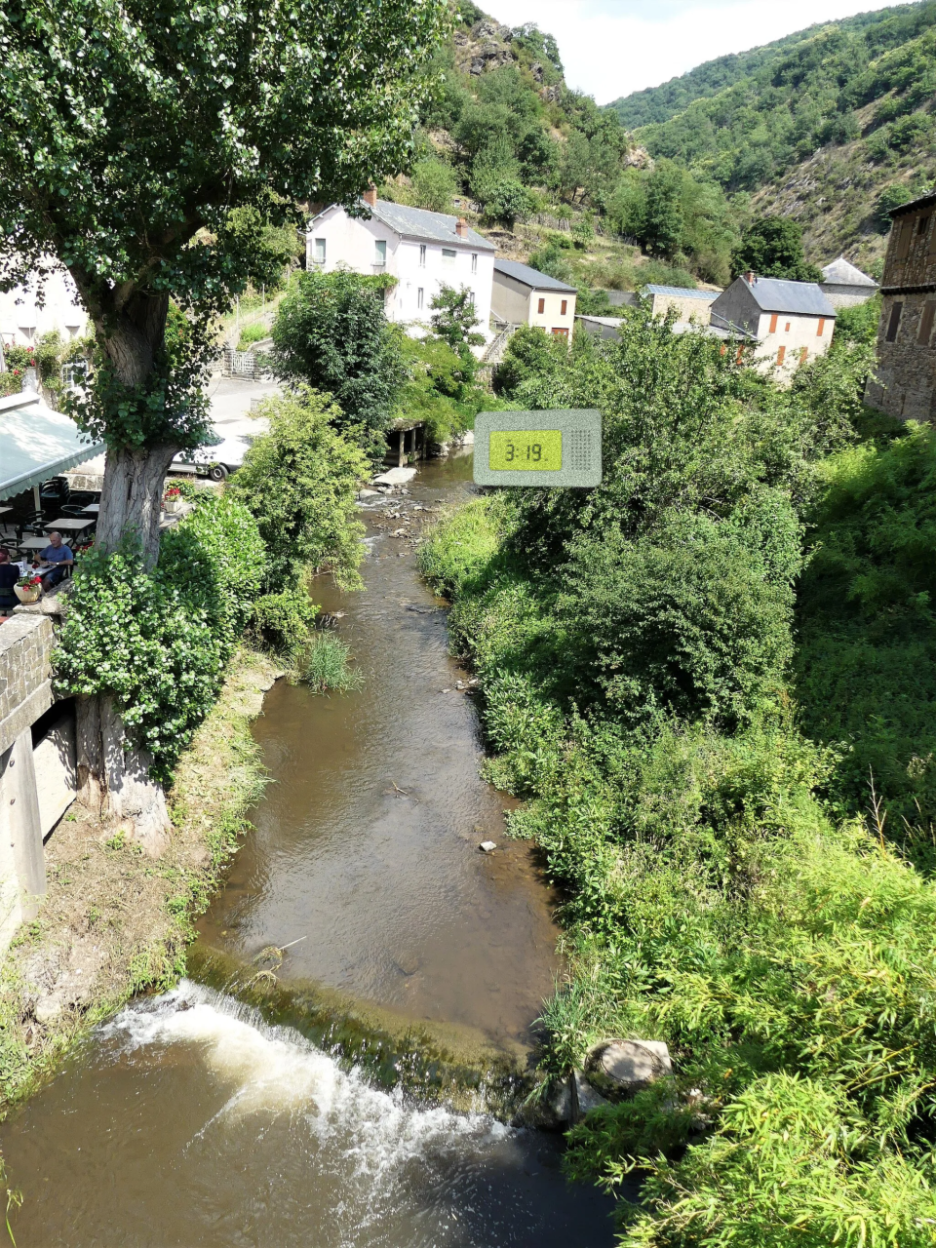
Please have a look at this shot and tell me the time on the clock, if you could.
3:19
